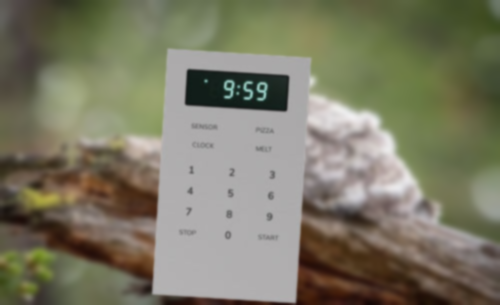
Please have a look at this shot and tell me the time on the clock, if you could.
9:59
